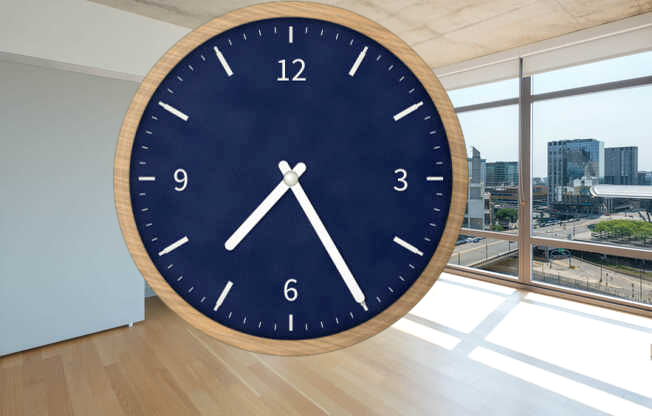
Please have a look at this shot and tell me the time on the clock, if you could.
7:25
